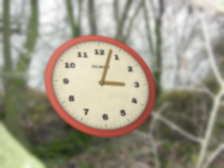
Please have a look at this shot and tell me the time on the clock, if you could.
3:03
